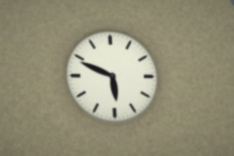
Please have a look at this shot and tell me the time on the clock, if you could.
5:49
